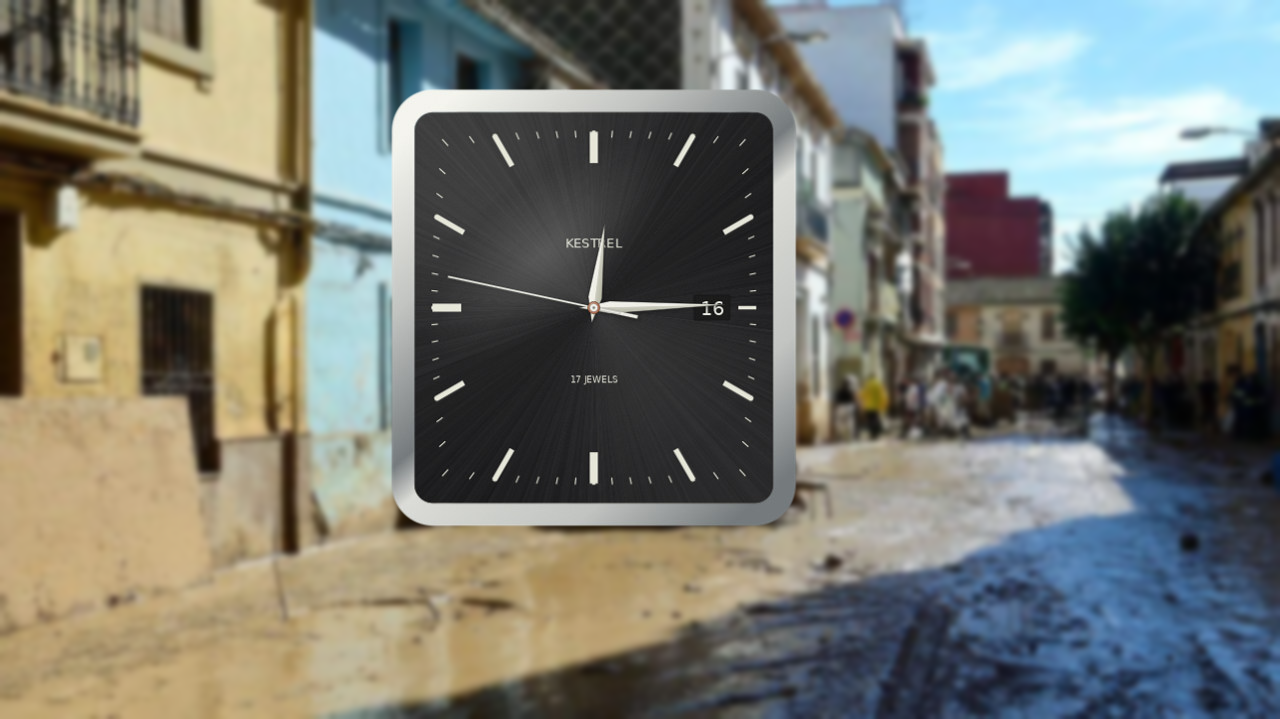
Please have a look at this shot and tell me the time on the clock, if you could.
12:14:47
